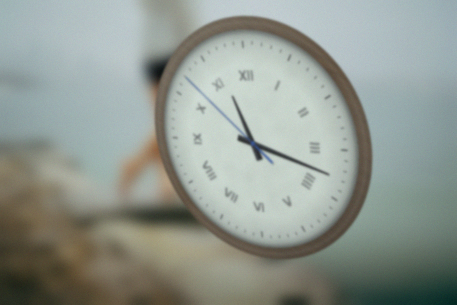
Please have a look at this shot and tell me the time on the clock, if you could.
11:17:52
